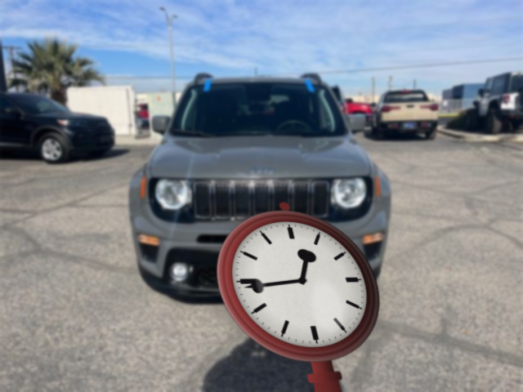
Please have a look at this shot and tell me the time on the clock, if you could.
12:44
